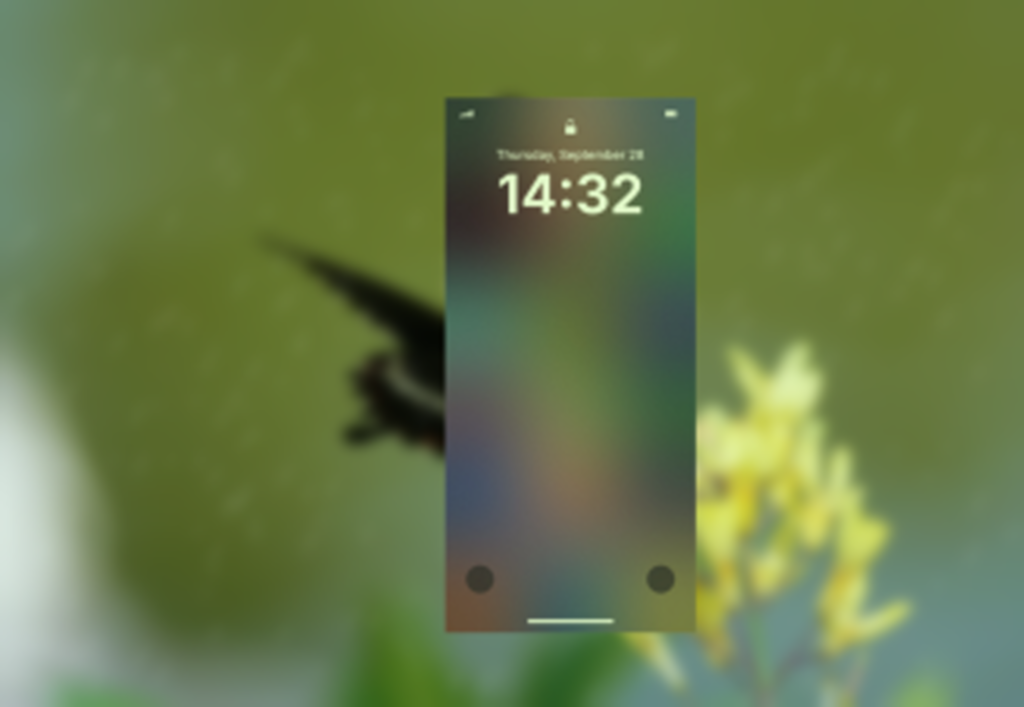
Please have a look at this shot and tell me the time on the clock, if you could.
14:32
